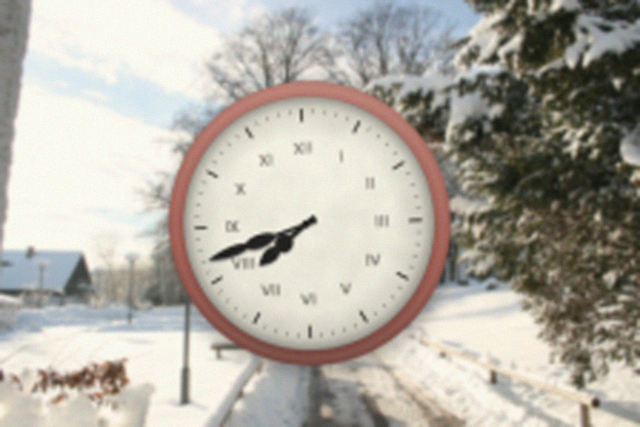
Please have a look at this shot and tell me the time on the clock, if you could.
7:42
